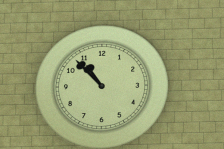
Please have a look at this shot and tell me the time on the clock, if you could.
10:53
